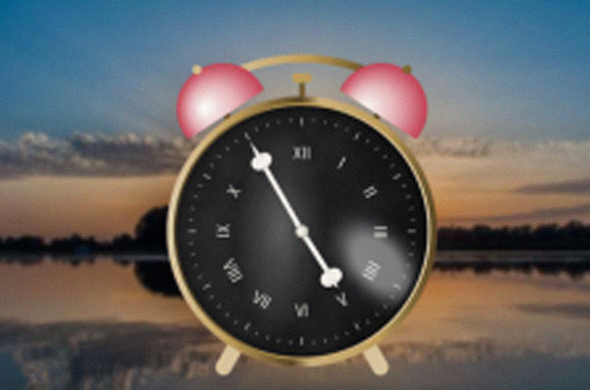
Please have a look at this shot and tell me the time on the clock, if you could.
4:55
